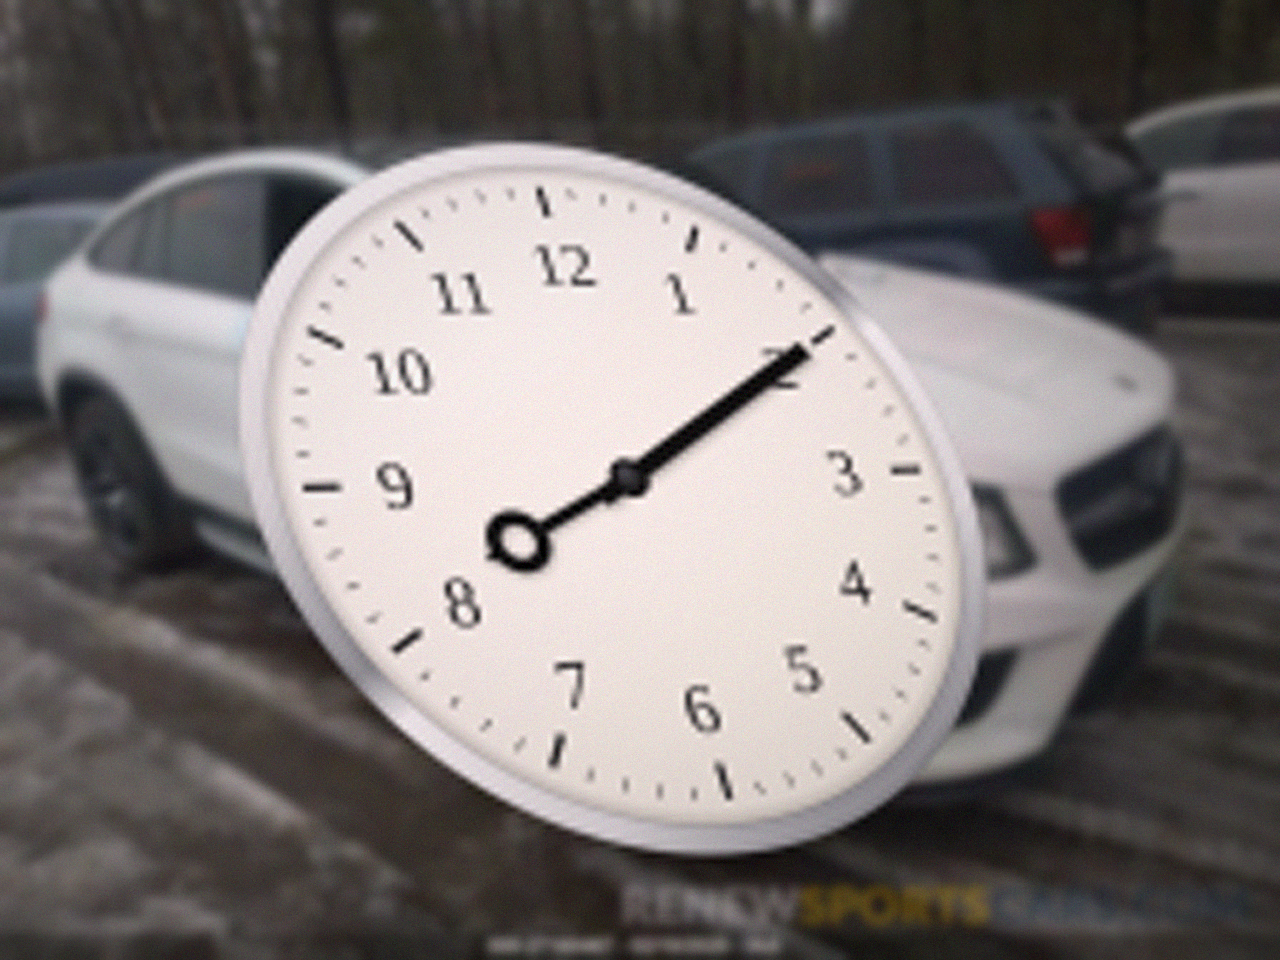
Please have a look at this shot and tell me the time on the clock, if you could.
8:10
